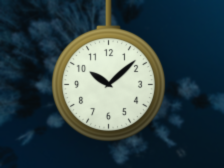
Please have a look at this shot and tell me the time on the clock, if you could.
10:08
